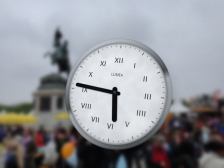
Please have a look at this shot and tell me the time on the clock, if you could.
5:46
